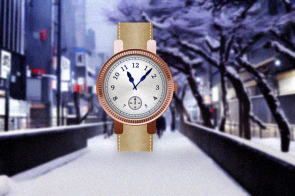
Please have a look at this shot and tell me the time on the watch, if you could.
11:07
